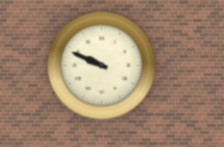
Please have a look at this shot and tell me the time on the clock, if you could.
9:49
